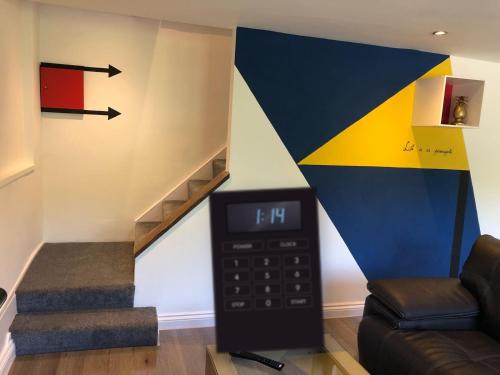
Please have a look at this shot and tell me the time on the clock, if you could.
1:14
